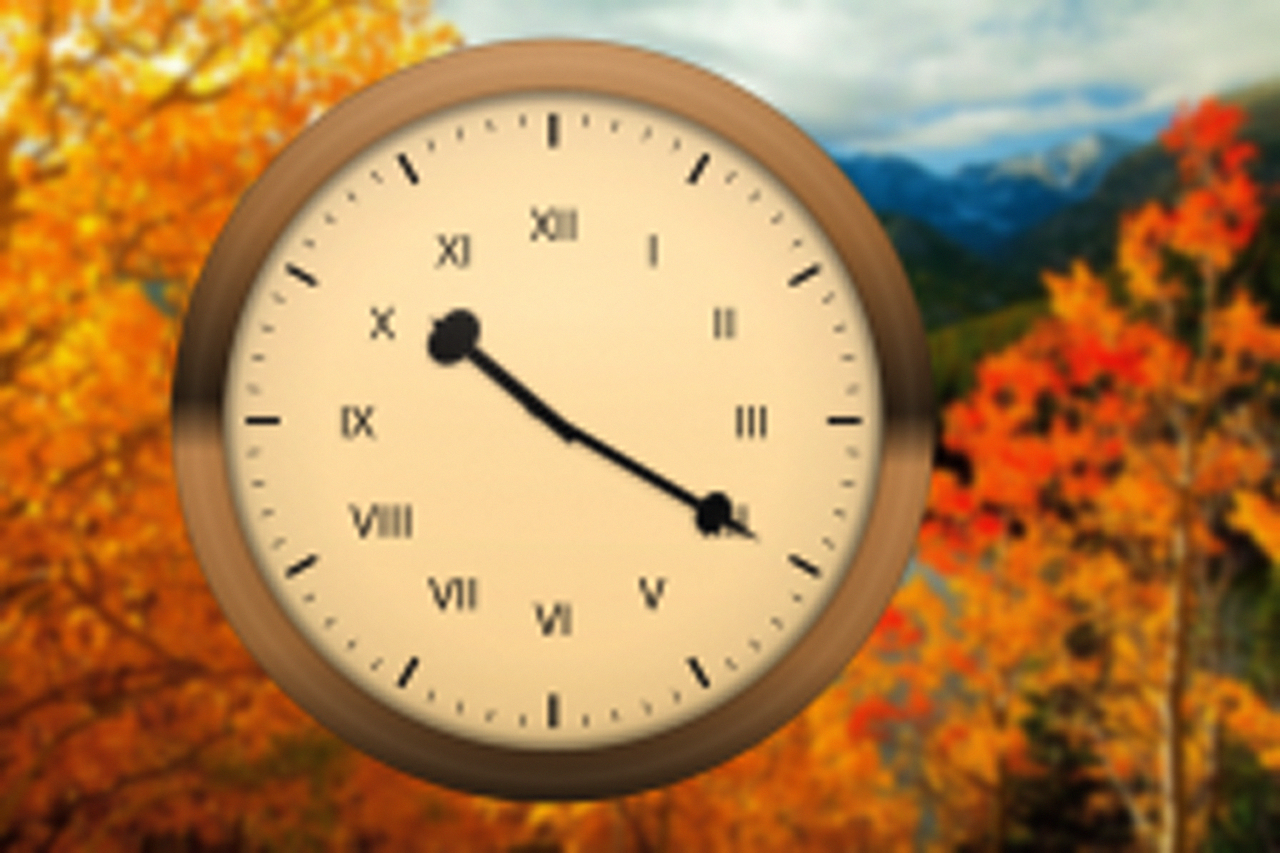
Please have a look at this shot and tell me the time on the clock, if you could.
10:20
